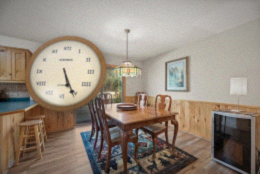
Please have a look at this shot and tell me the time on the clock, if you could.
5:26
